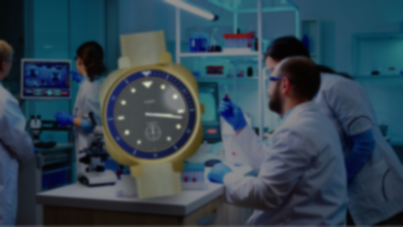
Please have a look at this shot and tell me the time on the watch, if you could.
3:17
